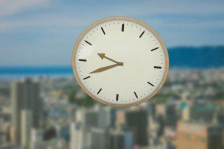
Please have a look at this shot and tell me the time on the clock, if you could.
9:41
